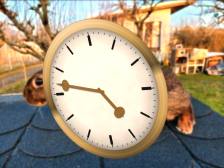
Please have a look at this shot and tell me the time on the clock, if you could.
4:47
